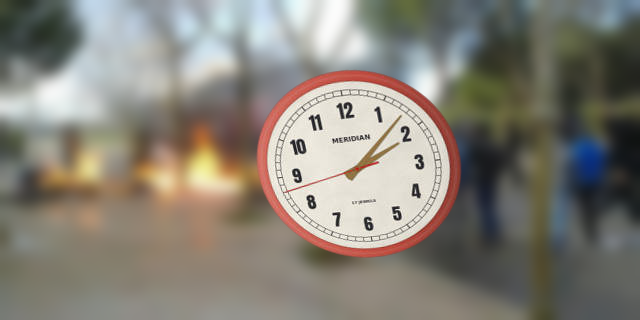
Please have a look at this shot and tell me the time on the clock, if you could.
2:07:43
